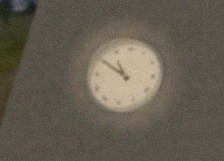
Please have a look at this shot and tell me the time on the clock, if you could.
10:50
